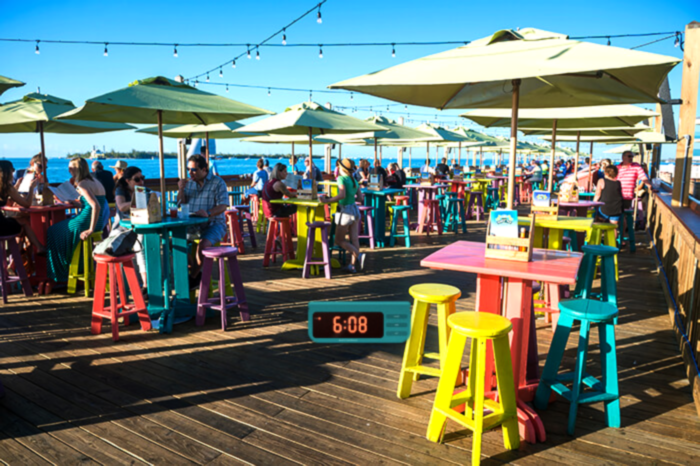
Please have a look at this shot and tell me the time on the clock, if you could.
6:08
